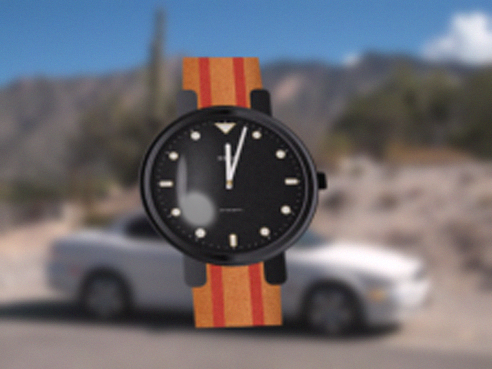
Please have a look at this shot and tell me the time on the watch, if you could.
12:03
